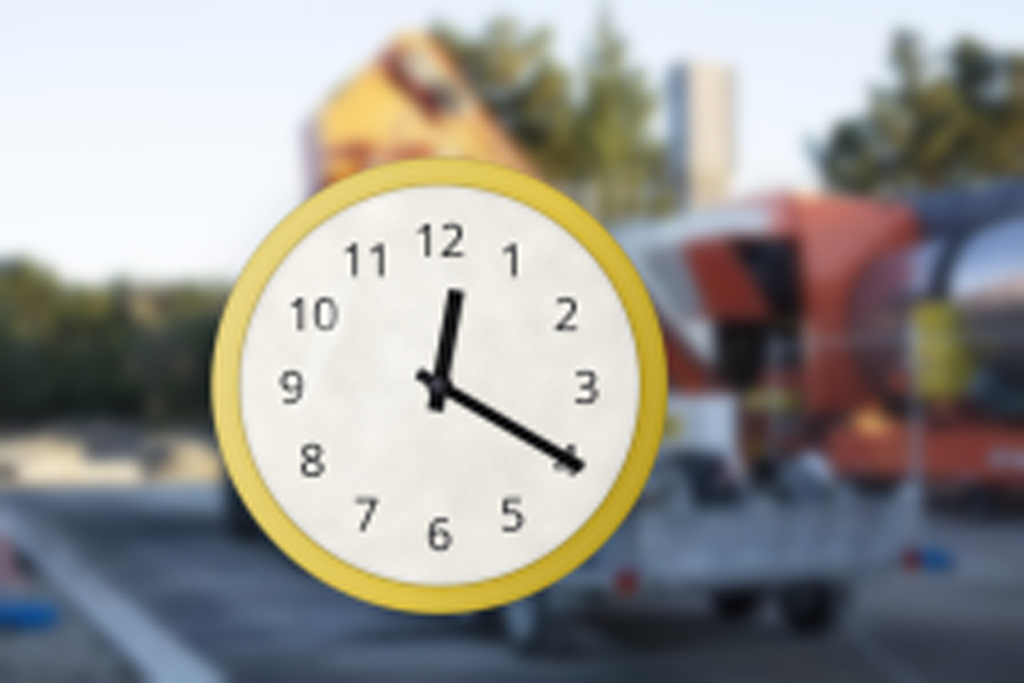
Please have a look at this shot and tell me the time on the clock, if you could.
12:20
